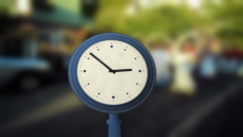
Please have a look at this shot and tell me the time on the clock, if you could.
2:52
